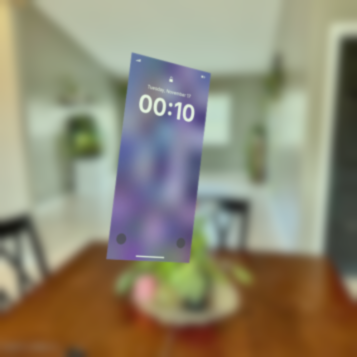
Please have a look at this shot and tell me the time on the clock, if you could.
0:10
